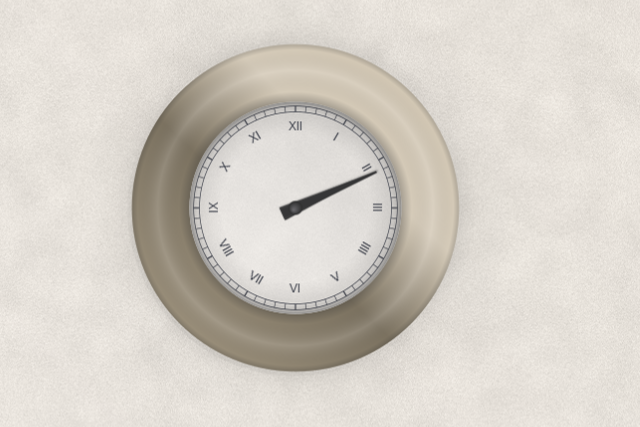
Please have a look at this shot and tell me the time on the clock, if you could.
2:11
